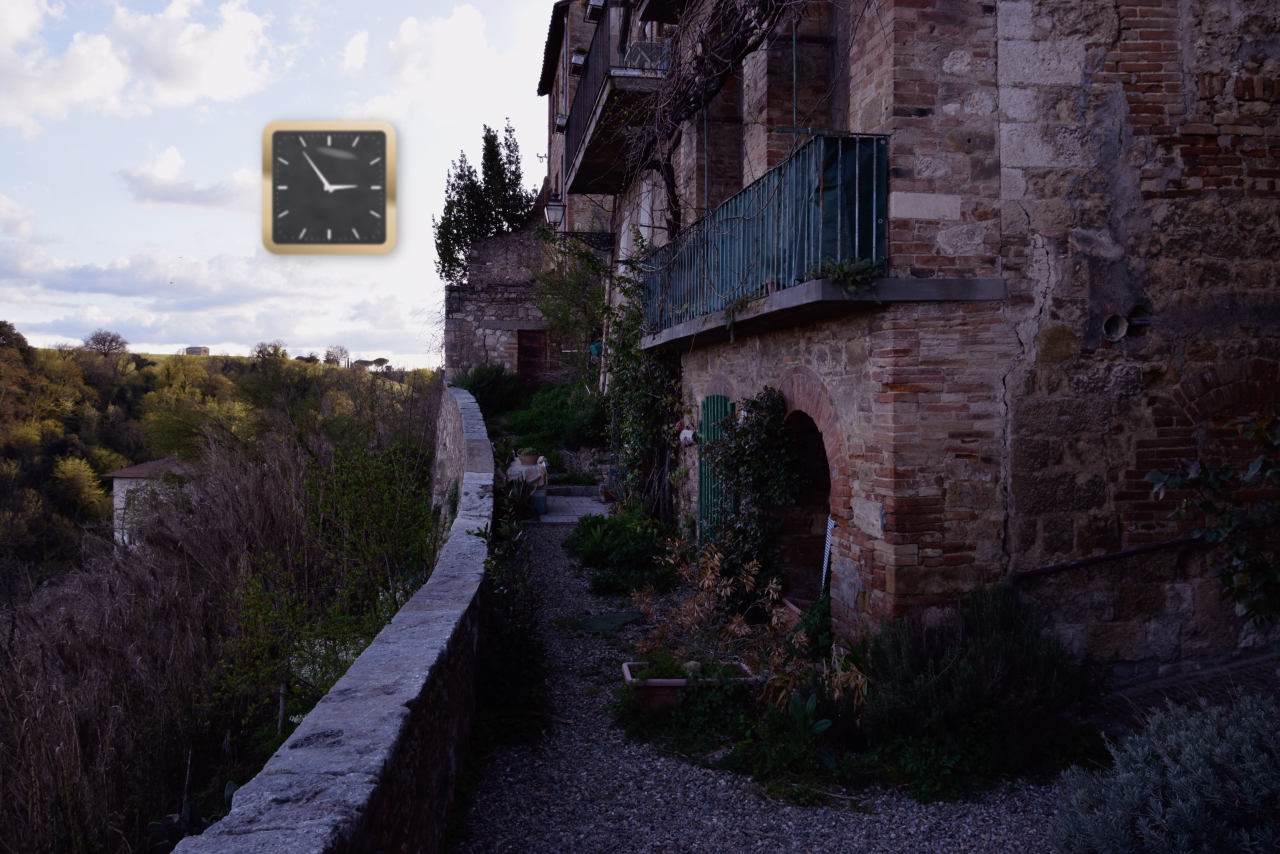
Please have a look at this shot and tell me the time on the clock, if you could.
2:54
